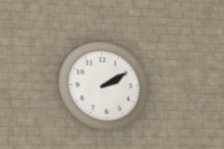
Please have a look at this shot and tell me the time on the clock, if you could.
2:10
